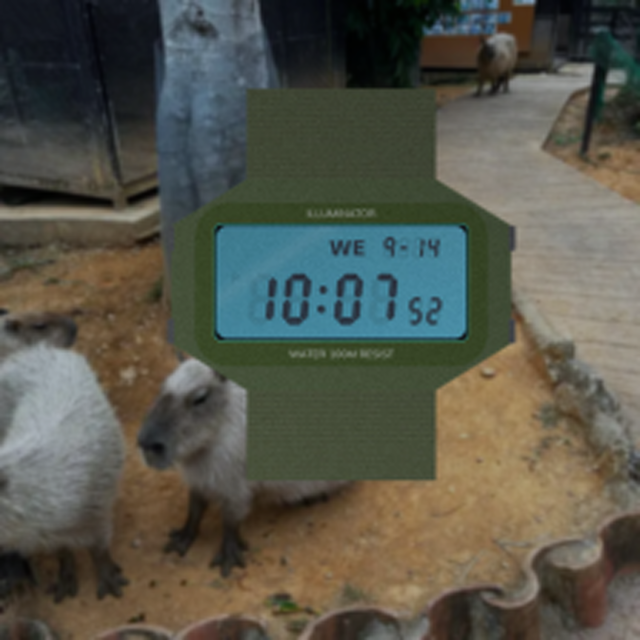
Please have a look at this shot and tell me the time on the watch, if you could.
10:07:52
